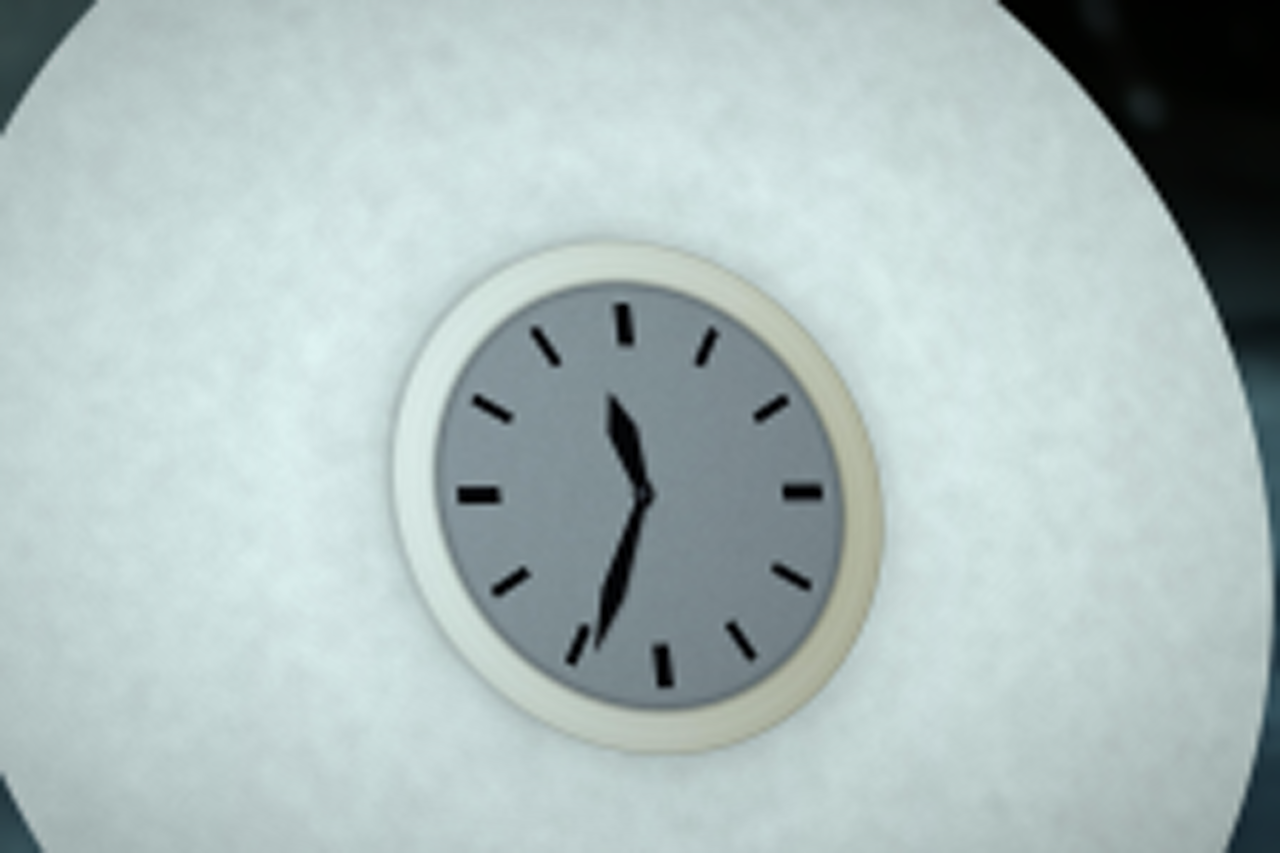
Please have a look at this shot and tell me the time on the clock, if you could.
11:34
